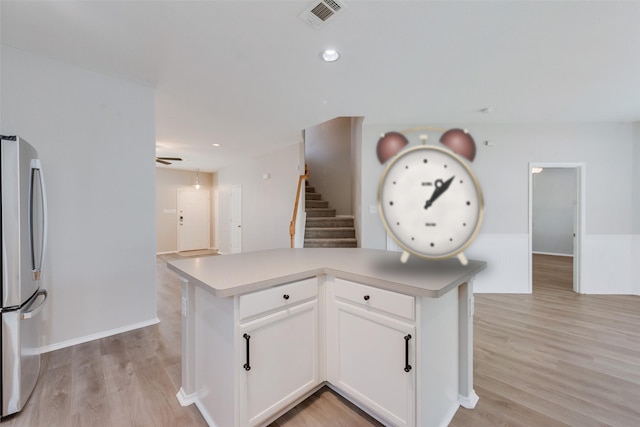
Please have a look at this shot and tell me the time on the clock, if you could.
1:08
